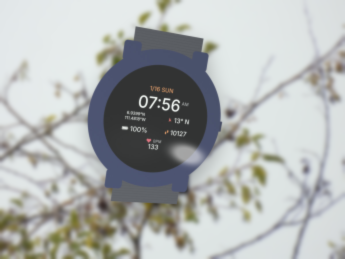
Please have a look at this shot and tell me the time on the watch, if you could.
7:56
